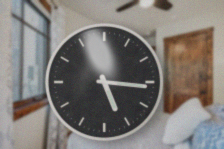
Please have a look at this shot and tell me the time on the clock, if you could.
5:16
